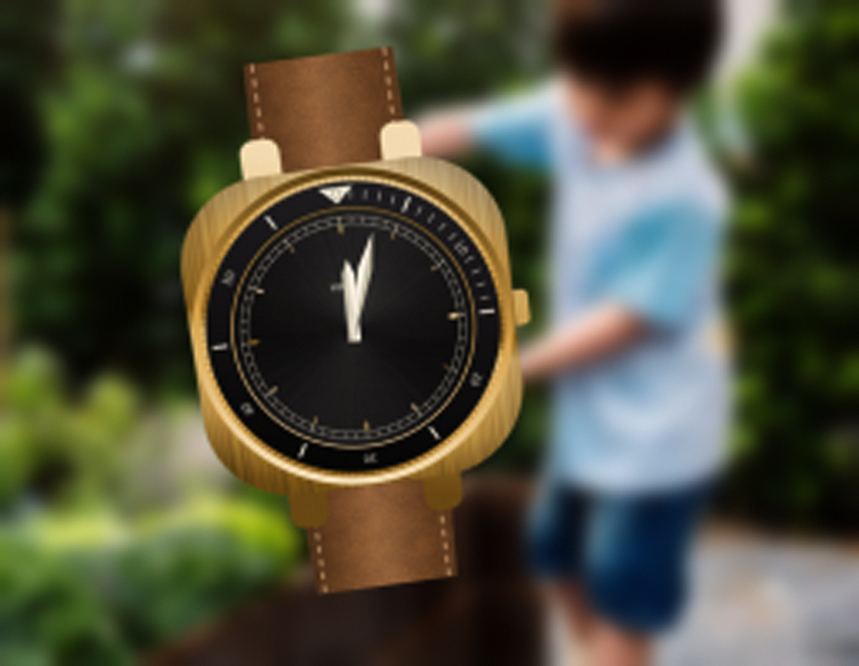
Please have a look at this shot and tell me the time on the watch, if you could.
12:03
